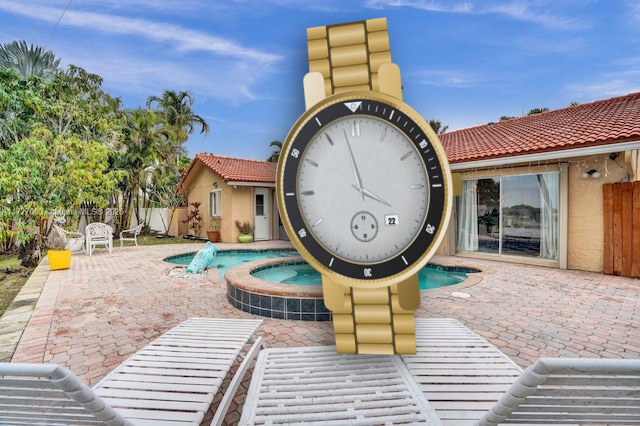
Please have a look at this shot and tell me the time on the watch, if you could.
3:58
